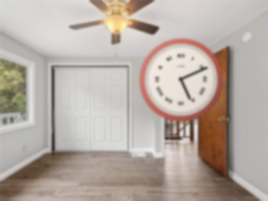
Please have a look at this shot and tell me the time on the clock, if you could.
5:11
